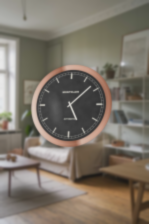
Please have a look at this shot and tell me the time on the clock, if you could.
5:08
